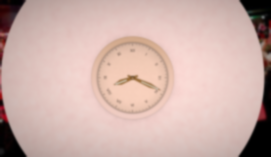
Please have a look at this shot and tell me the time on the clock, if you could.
8:19
